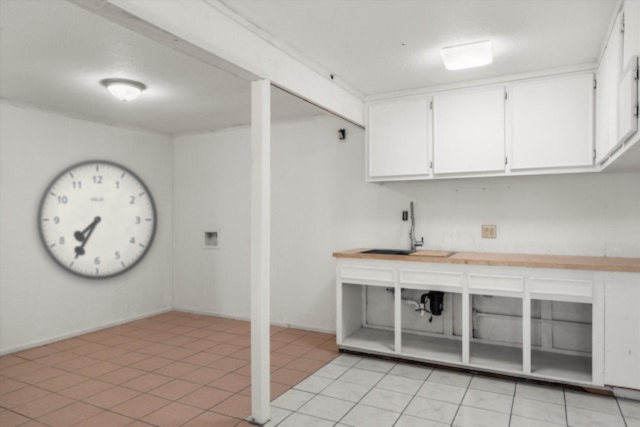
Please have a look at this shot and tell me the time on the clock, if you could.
7:35
